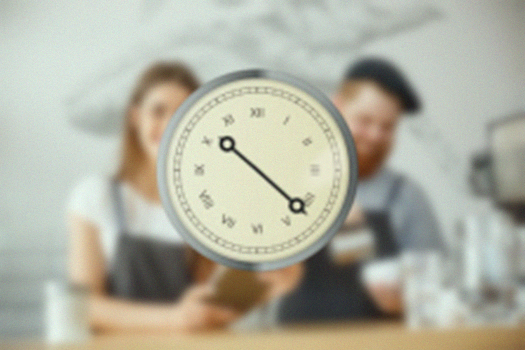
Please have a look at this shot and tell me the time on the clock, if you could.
10:22
